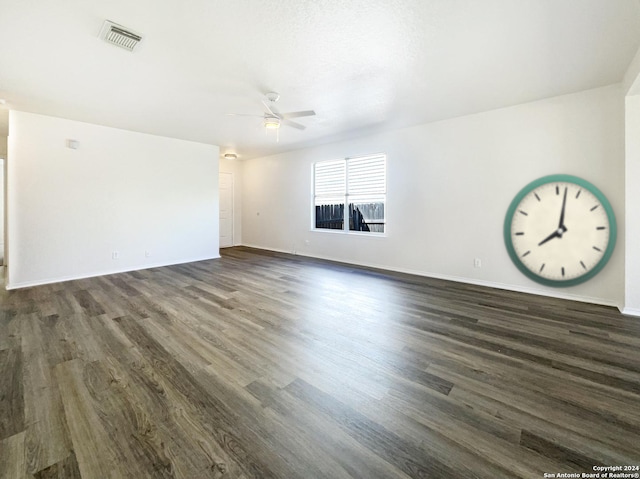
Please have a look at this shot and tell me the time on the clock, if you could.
8:02
